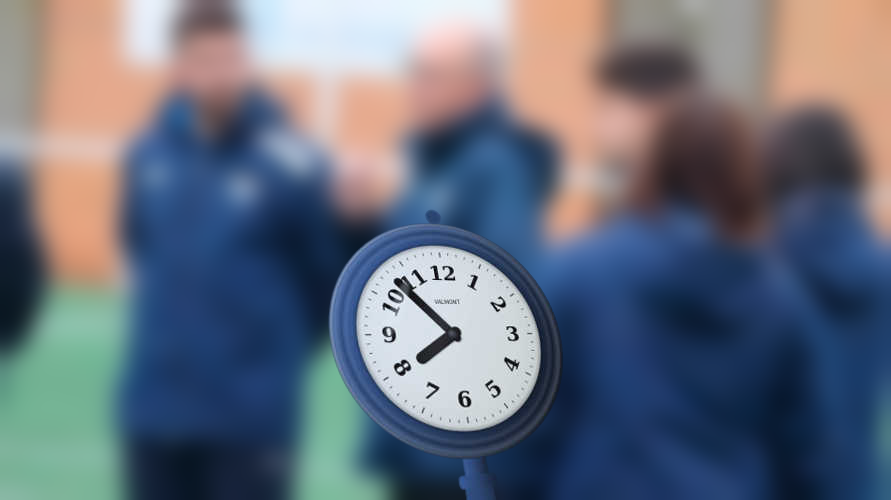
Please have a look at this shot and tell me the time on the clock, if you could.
7:53
